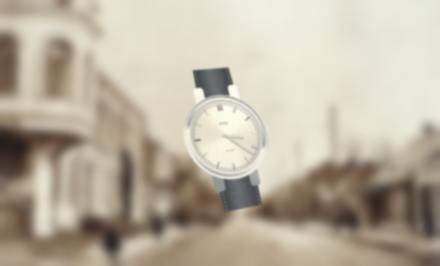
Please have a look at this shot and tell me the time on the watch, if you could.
3:22
